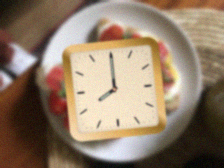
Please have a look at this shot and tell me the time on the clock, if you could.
8:00
